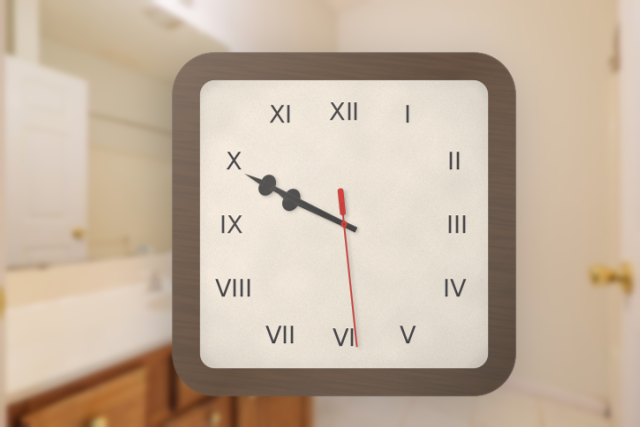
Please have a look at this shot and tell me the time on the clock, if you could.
9:49:29
